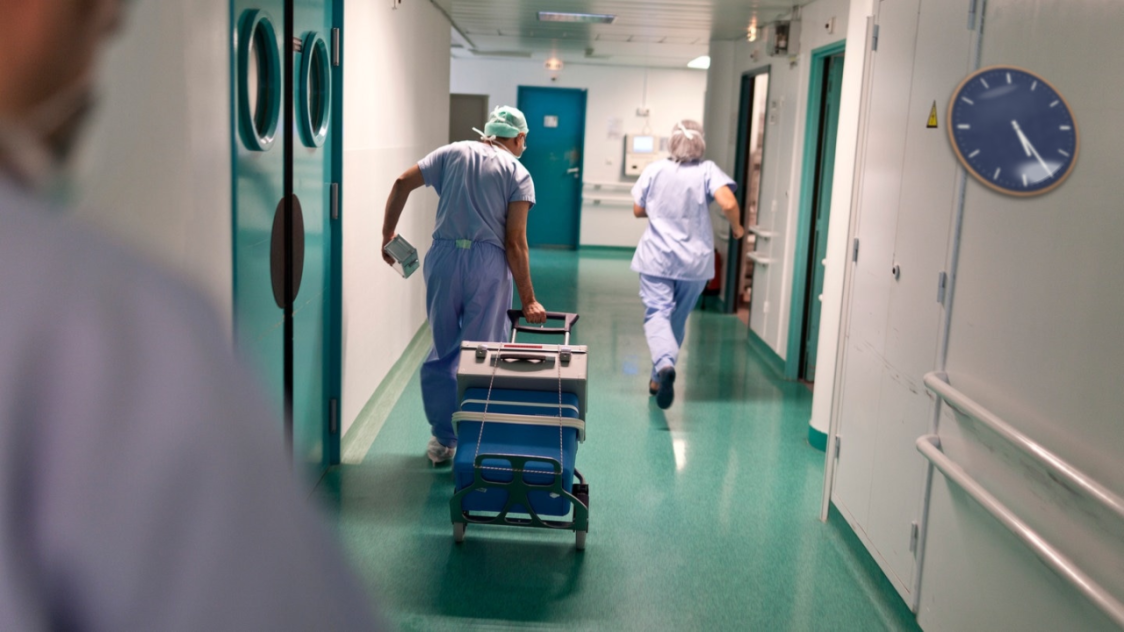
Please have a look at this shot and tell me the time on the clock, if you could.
5:25
